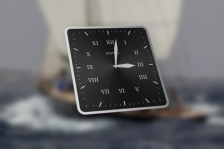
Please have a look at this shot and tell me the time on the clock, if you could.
3:02
